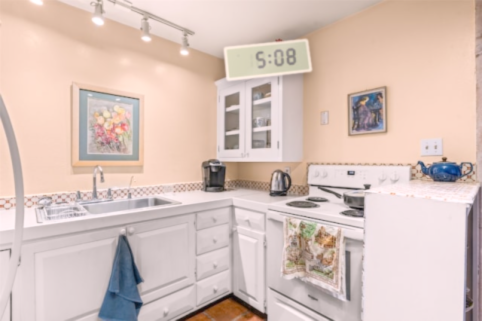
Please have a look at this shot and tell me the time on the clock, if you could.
5:08
